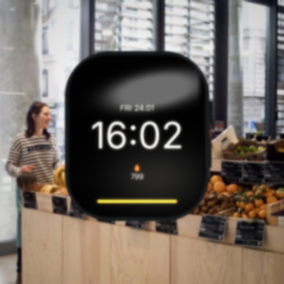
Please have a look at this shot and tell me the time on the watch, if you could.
16:02
